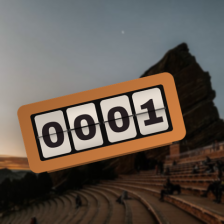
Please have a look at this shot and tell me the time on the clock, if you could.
0:01
